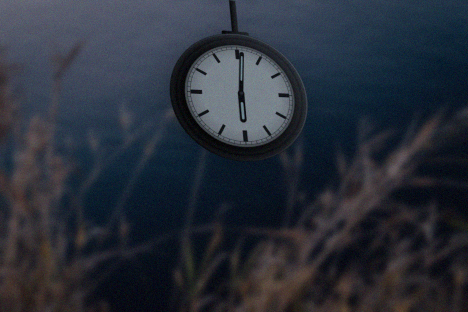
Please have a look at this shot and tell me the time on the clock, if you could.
6:01
